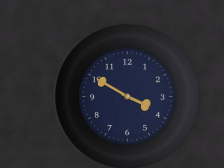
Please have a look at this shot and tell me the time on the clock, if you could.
3:50
